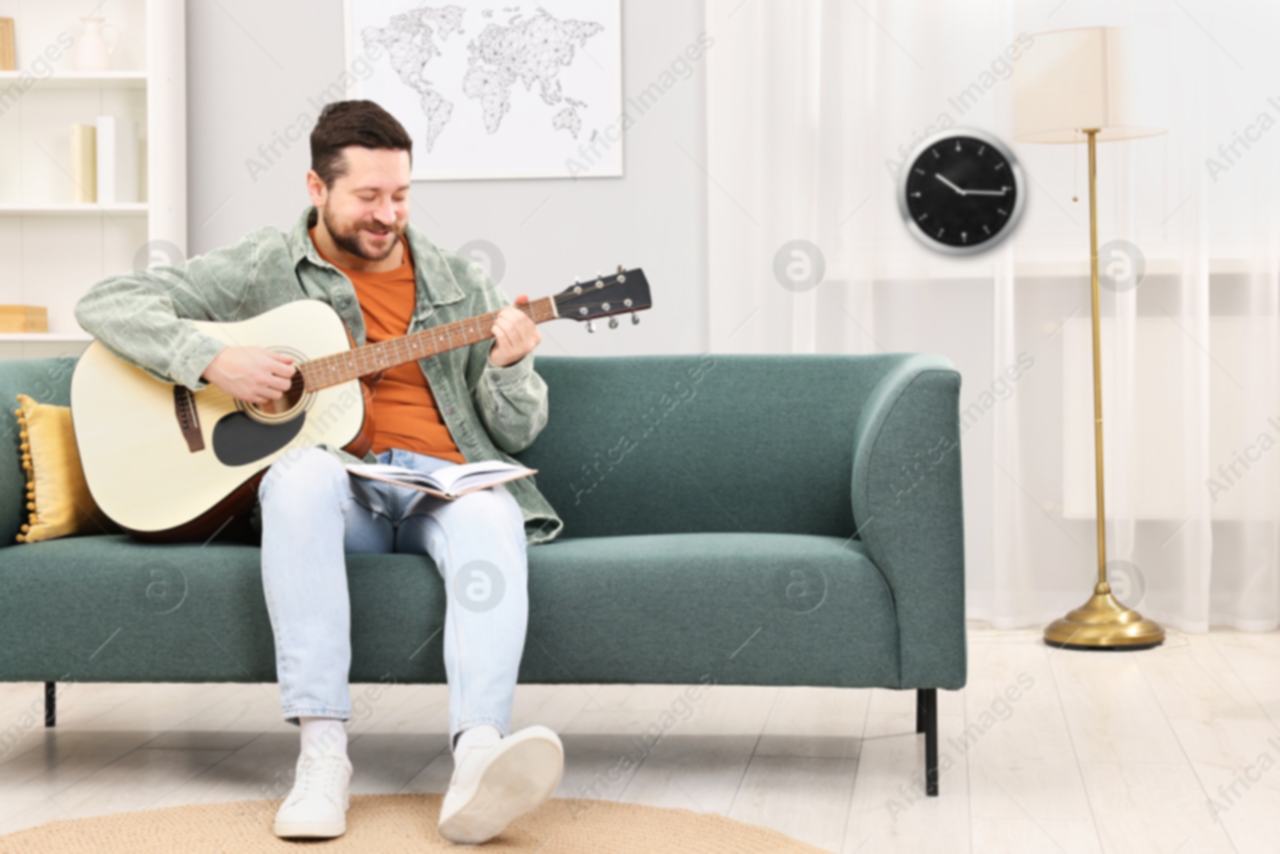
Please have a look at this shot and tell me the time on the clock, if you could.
10:16
